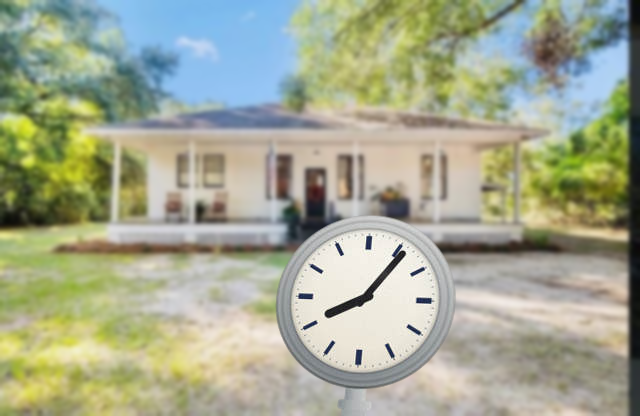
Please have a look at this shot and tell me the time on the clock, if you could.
8:06
